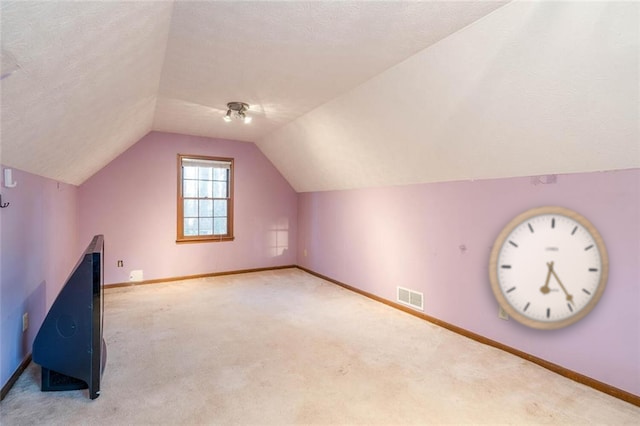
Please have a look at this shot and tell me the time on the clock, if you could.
6:24
